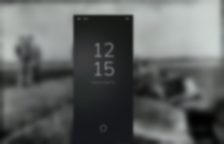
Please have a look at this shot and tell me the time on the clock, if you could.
12:15
